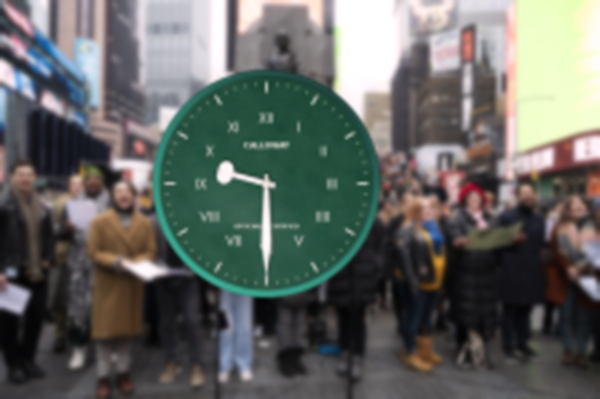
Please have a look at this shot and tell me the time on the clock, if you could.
9:30
